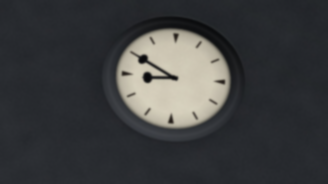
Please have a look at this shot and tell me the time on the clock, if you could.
8:50
